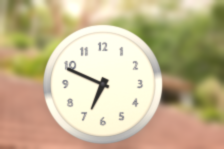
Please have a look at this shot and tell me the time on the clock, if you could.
6:49
